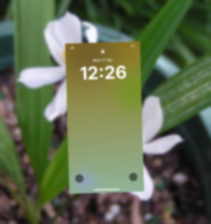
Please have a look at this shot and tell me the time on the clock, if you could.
12:26
